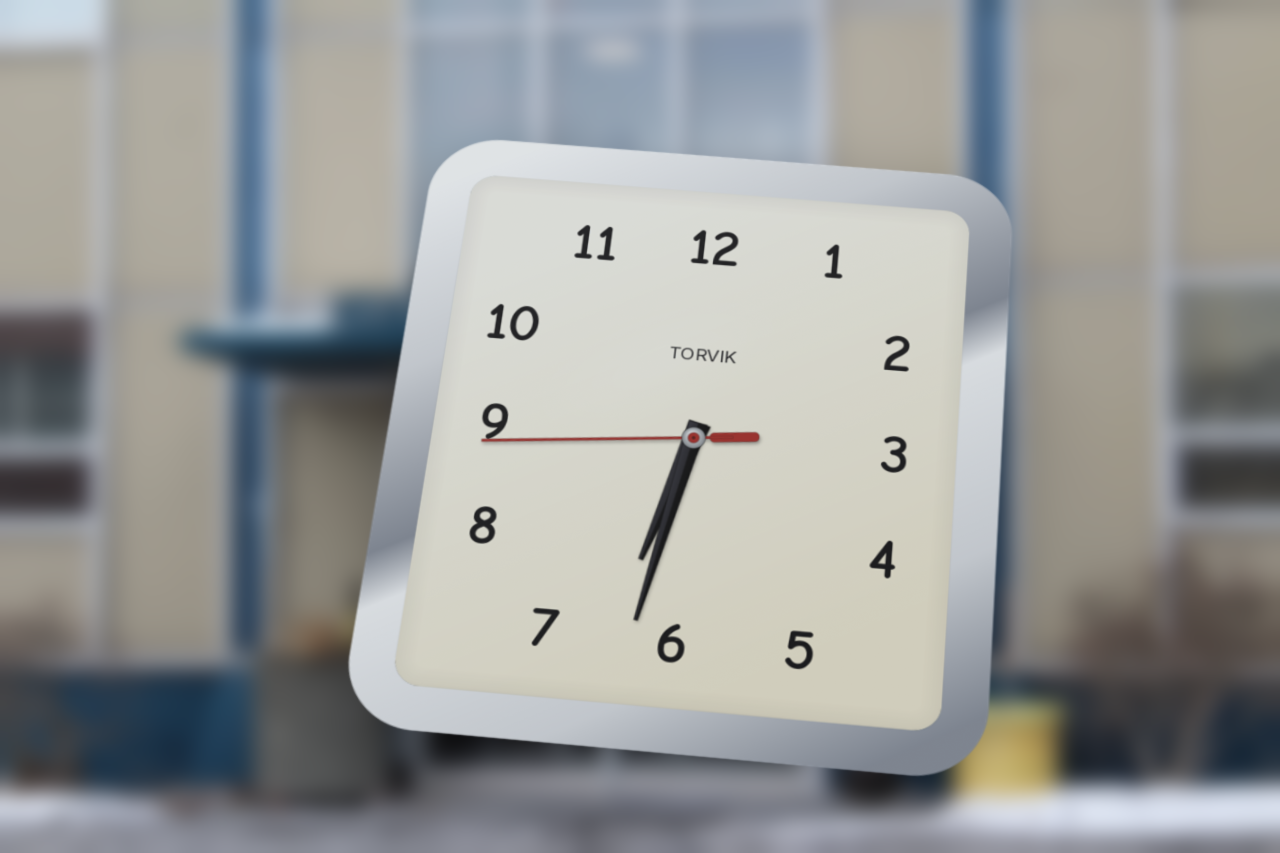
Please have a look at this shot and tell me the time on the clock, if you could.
6:31:44
